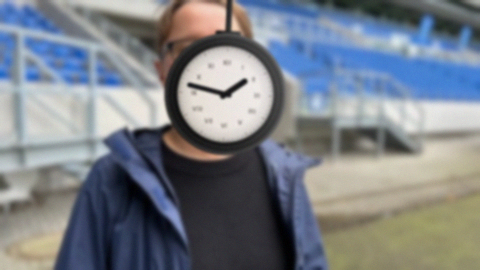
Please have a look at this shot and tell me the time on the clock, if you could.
1:47
